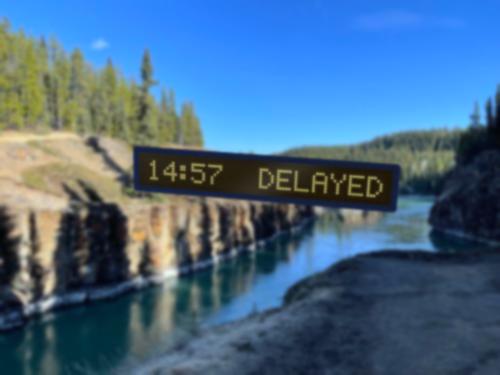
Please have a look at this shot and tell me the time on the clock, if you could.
14:57
